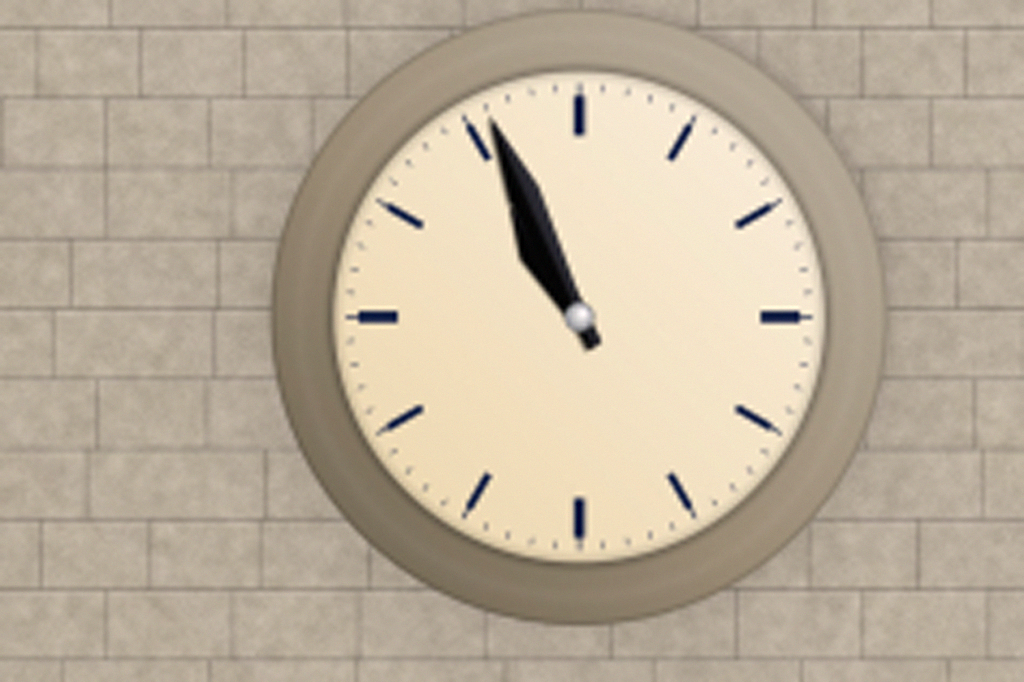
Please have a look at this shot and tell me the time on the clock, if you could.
10:56
